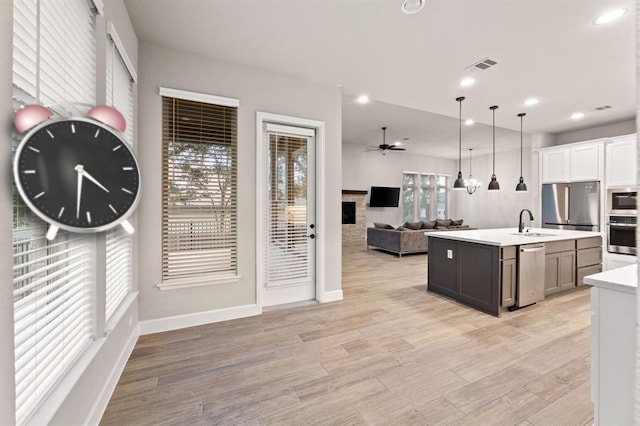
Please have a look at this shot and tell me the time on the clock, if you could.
4:32
